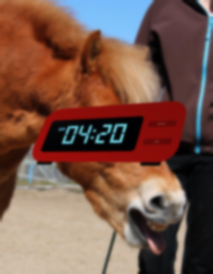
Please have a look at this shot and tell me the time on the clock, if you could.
4:20
